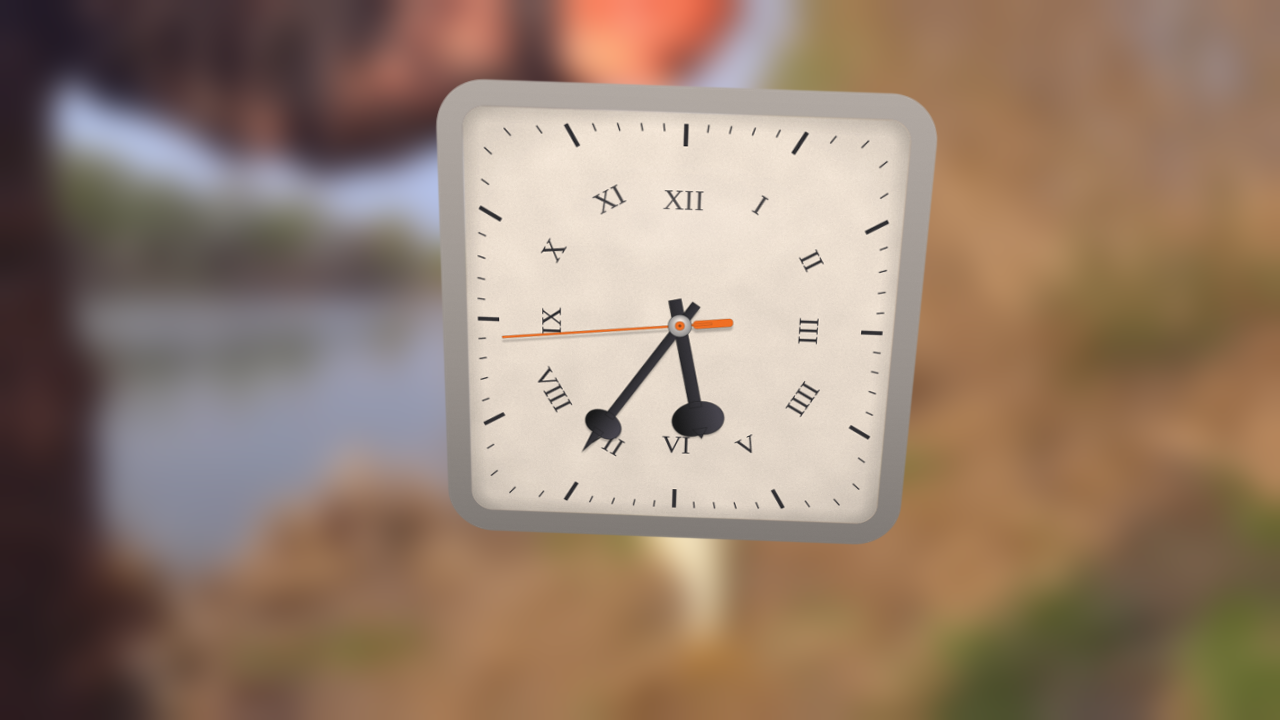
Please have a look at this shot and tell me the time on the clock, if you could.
5:35:44
